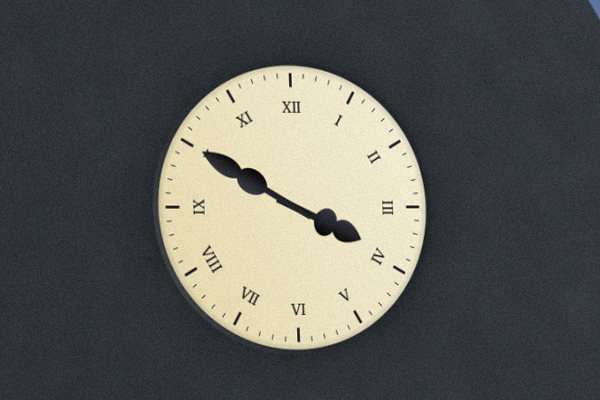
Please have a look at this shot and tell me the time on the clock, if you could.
3:50
